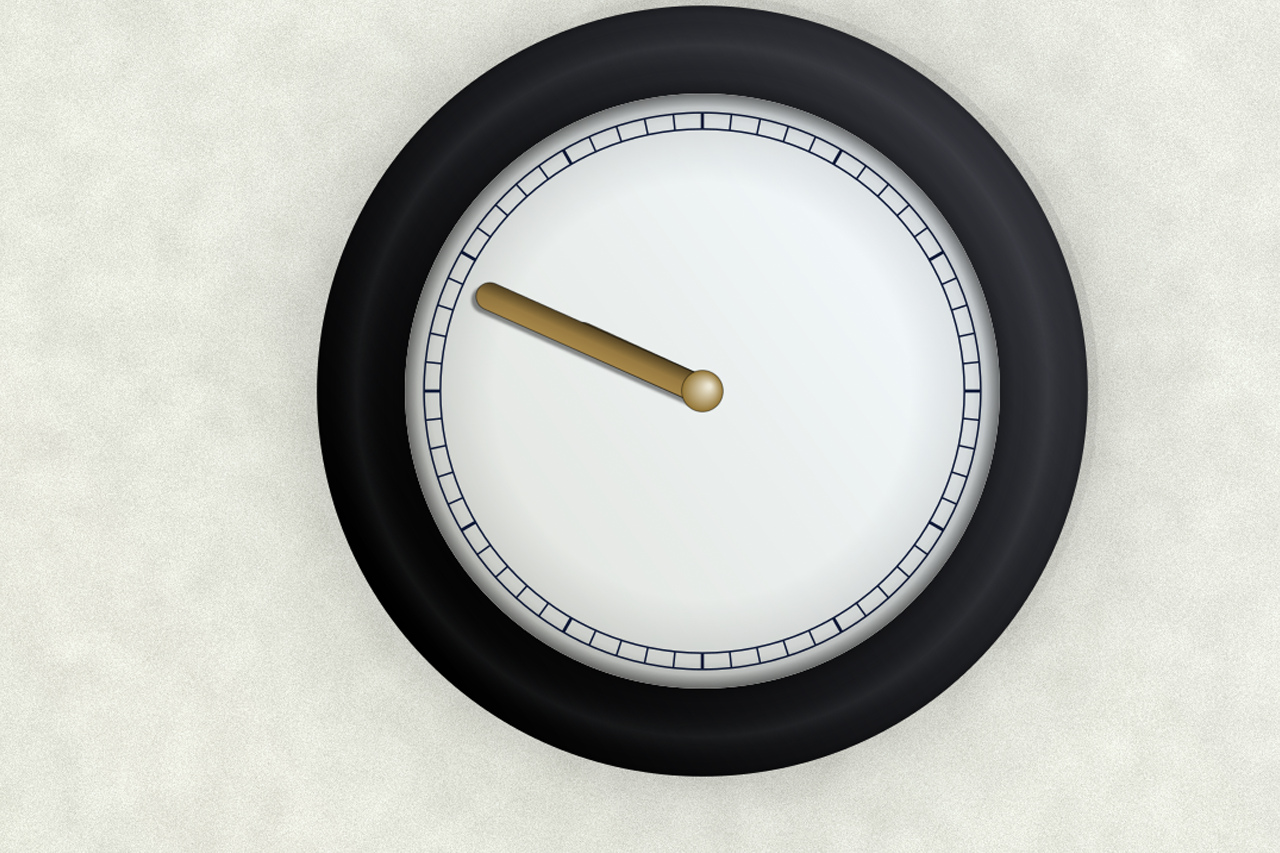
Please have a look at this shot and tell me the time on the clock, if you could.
9:49
